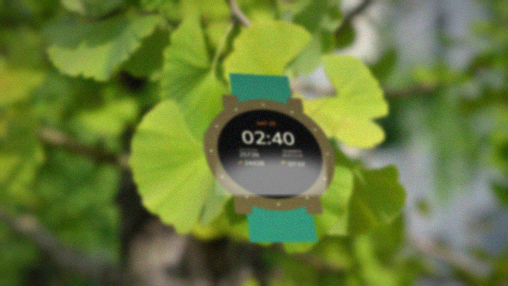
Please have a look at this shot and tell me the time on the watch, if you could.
2:40
